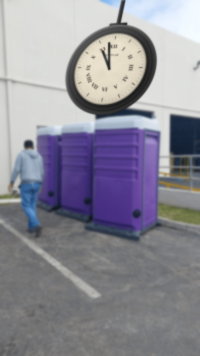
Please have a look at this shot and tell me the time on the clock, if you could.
10:58
